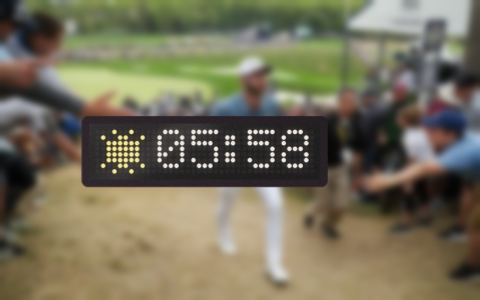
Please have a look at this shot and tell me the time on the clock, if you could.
5:58
